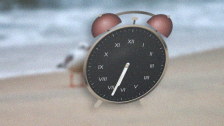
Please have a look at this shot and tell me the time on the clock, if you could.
6:33
